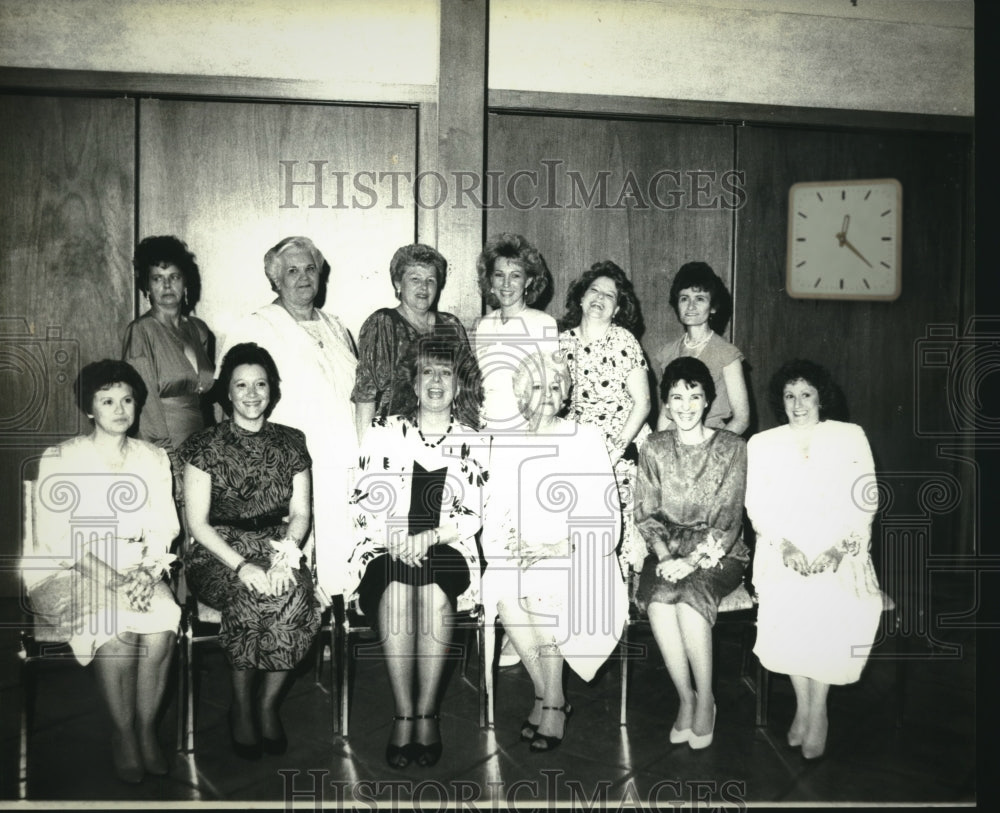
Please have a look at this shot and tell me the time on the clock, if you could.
12:22
